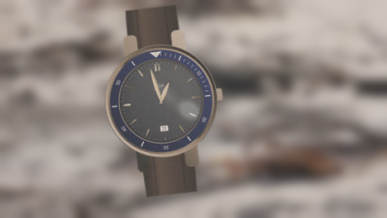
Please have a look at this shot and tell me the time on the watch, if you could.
12:58
